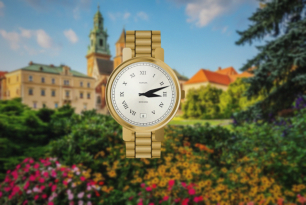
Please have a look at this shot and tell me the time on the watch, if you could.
3:12
